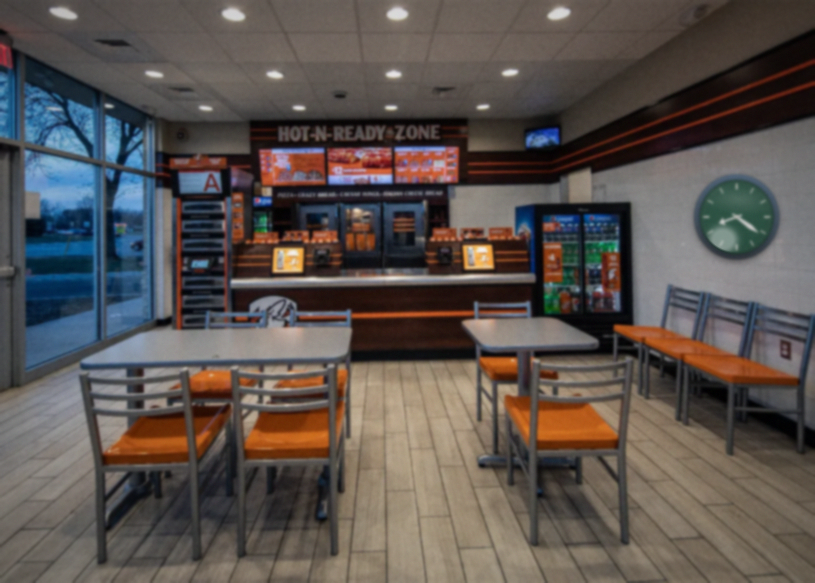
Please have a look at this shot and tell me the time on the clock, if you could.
8:21
